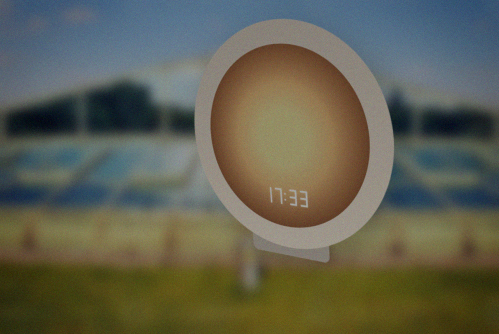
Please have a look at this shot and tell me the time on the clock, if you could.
17:33
